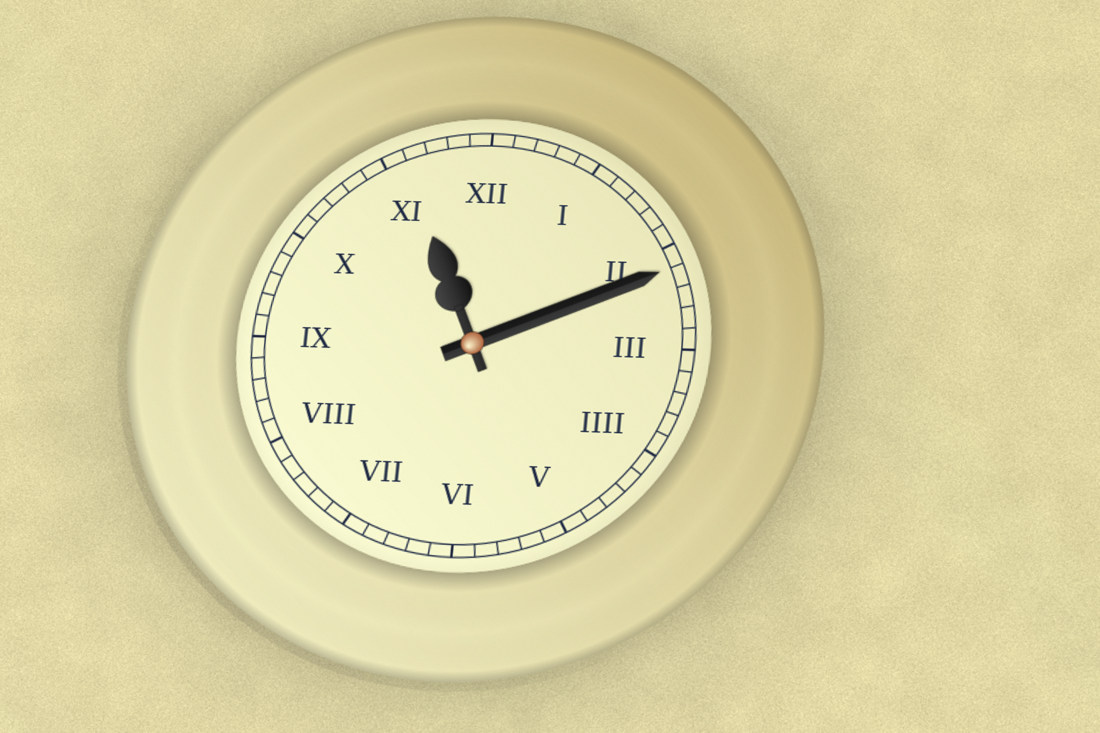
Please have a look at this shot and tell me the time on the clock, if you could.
11:11
